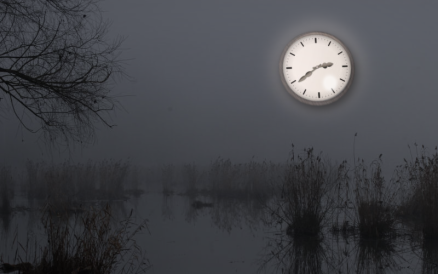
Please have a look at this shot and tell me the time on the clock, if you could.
2:39
